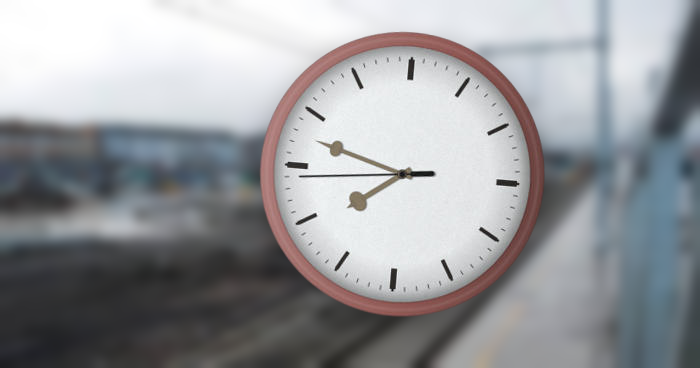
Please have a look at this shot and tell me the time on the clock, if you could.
7:47:44
